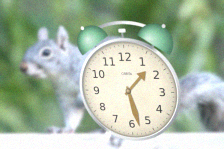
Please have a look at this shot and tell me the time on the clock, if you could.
1:28
